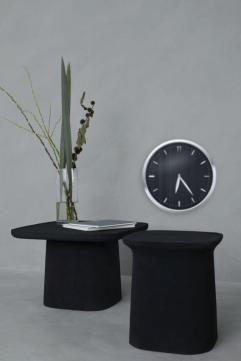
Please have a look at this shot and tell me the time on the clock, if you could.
6:24
